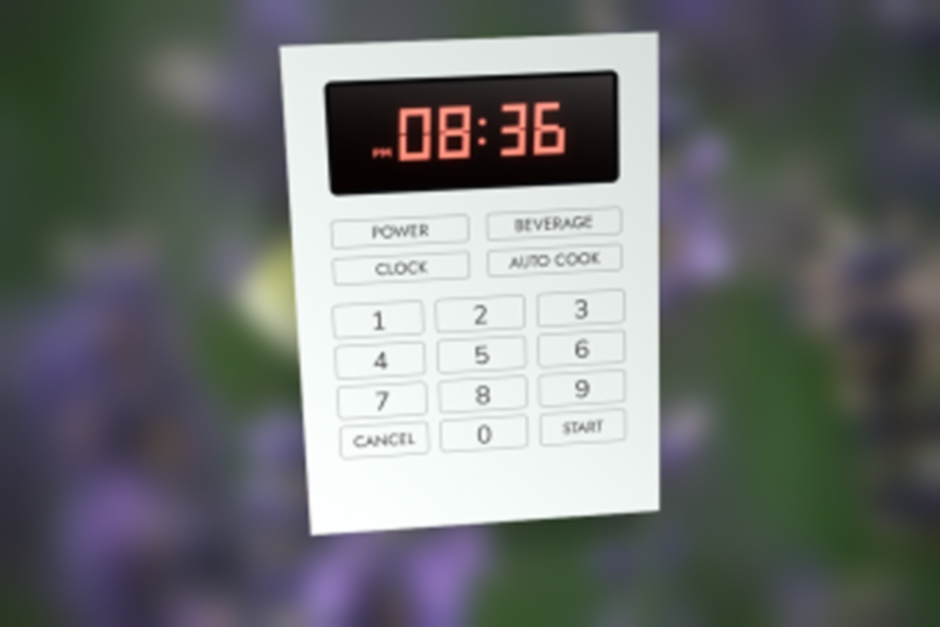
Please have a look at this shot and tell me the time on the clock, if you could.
8:36
